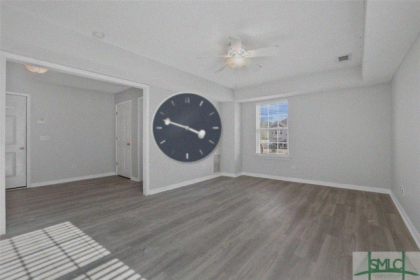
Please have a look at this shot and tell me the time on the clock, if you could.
3:48
